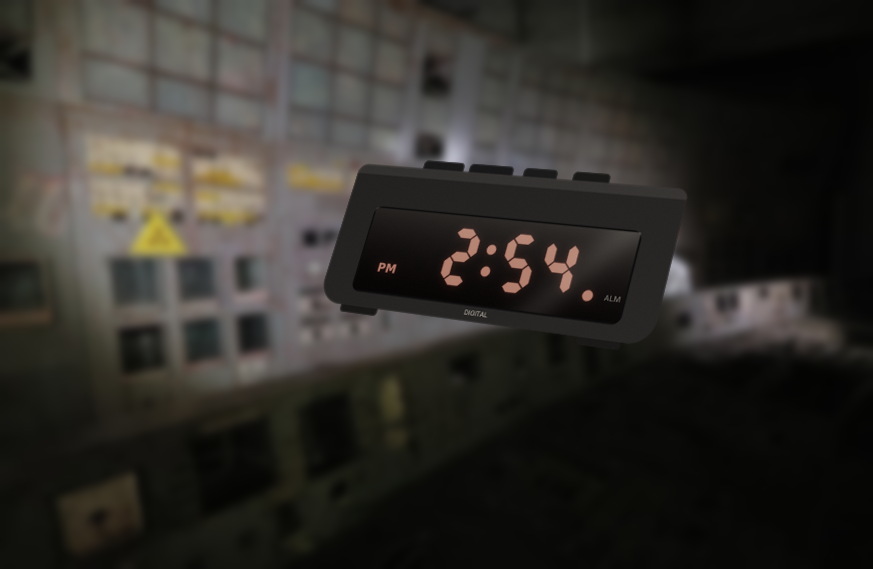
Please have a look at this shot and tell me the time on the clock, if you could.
2:54
